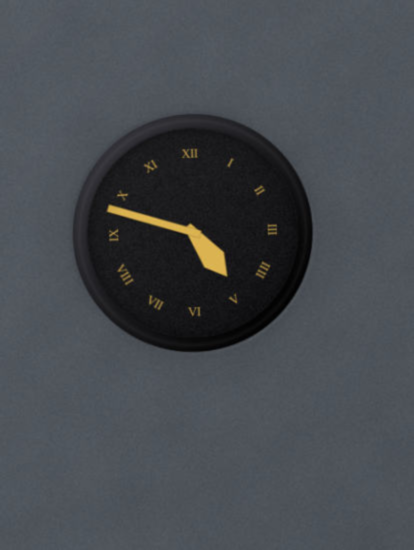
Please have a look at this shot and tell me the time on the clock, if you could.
4:48
